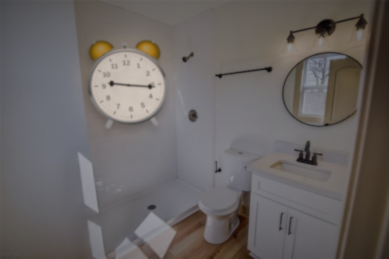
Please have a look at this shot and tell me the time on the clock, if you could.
9:16
